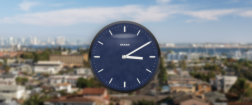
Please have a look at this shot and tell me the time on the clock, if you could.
3:10
